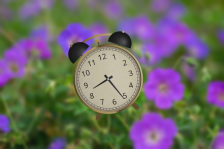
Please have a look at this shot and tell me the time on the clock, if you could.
8:26
